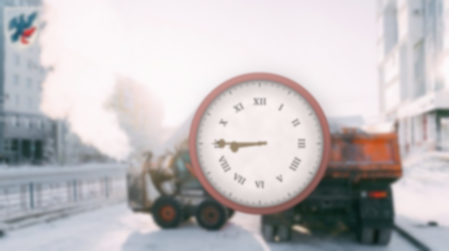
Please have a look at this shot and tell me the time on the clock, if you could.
8:45
